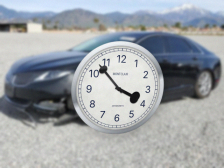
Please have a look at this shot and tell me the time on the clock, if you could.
3:53
